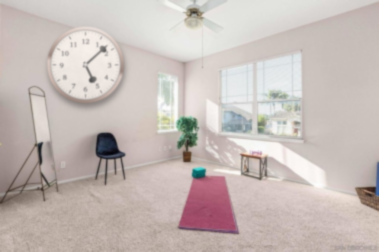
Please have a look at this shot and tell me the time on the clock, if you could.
5:08
